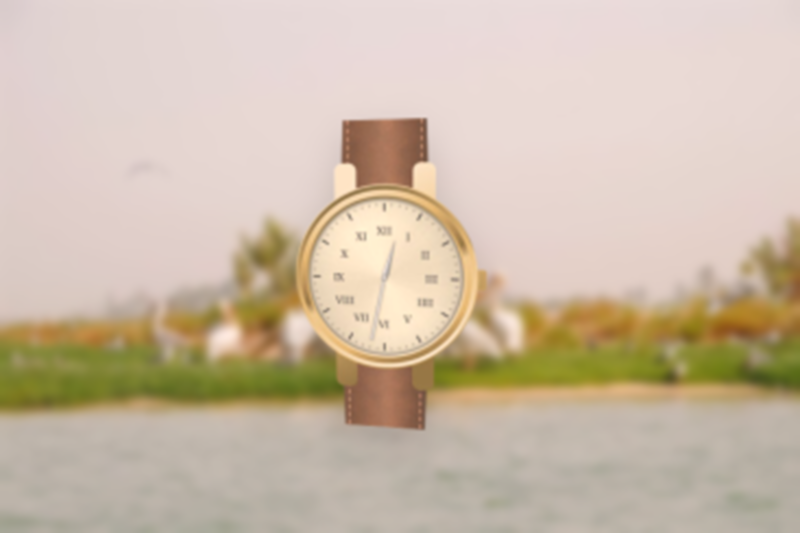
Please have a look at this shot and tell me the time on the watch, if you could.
12:32
